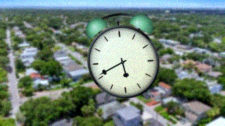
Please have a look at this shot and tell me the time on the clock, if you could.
5:41
